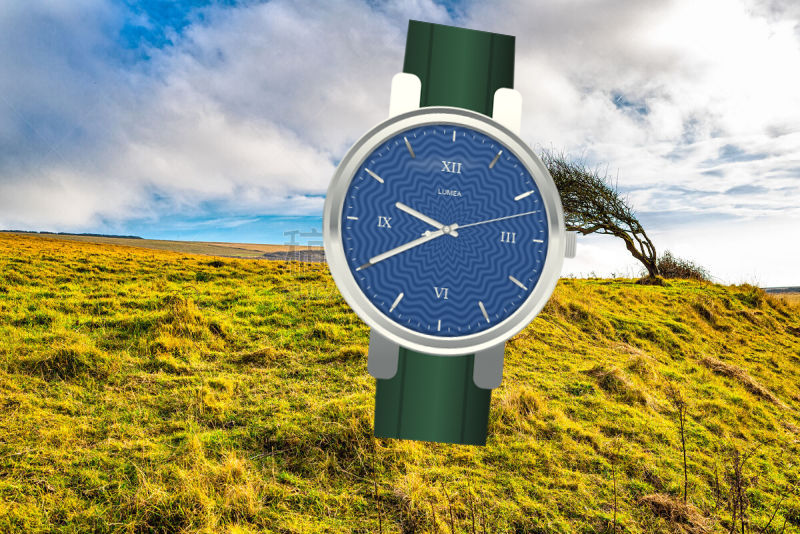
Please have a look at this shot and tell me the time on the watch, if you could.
9:40:12
